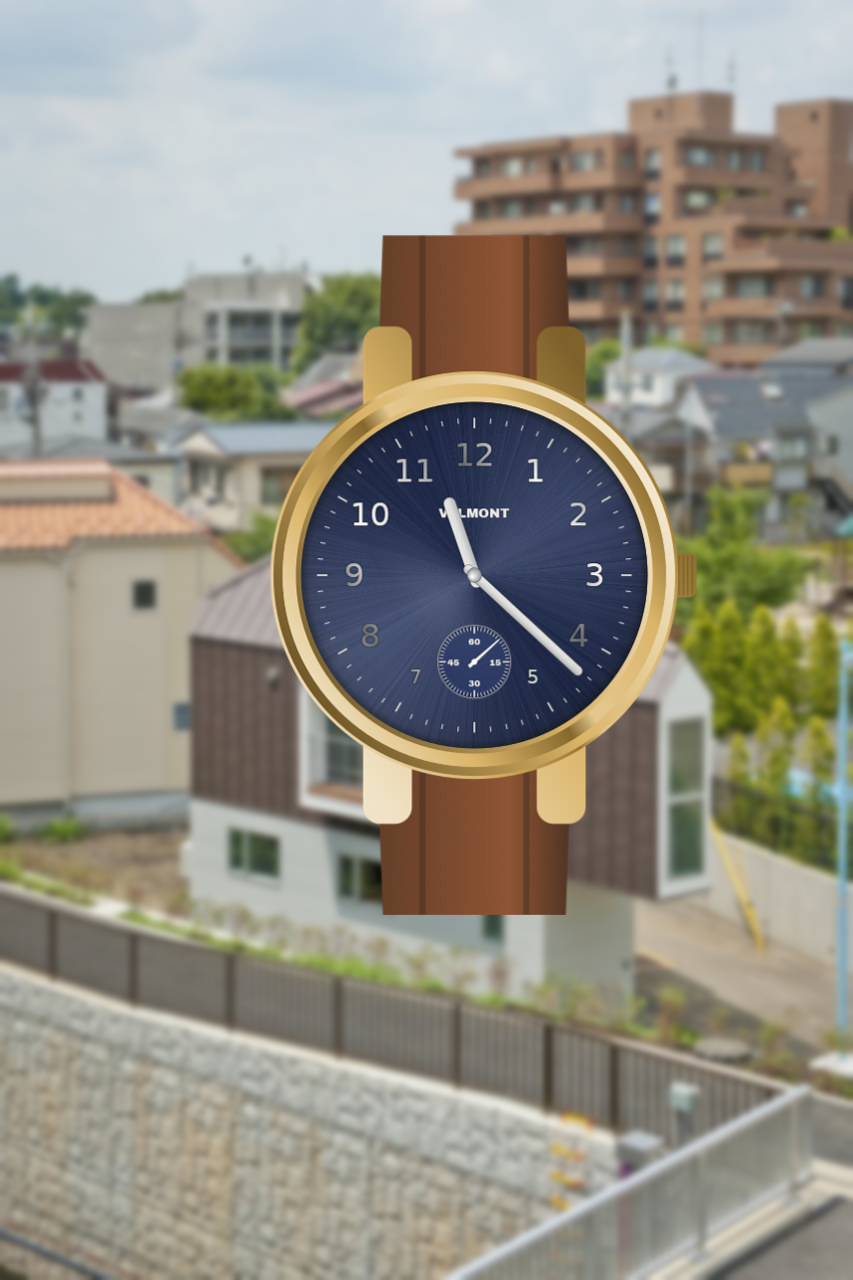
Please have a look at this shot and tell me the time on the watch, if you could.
11:22:08
